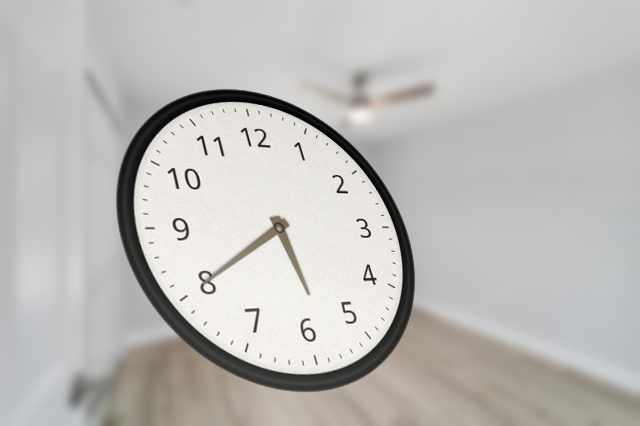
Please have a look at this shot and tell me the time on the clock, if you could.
5:40
